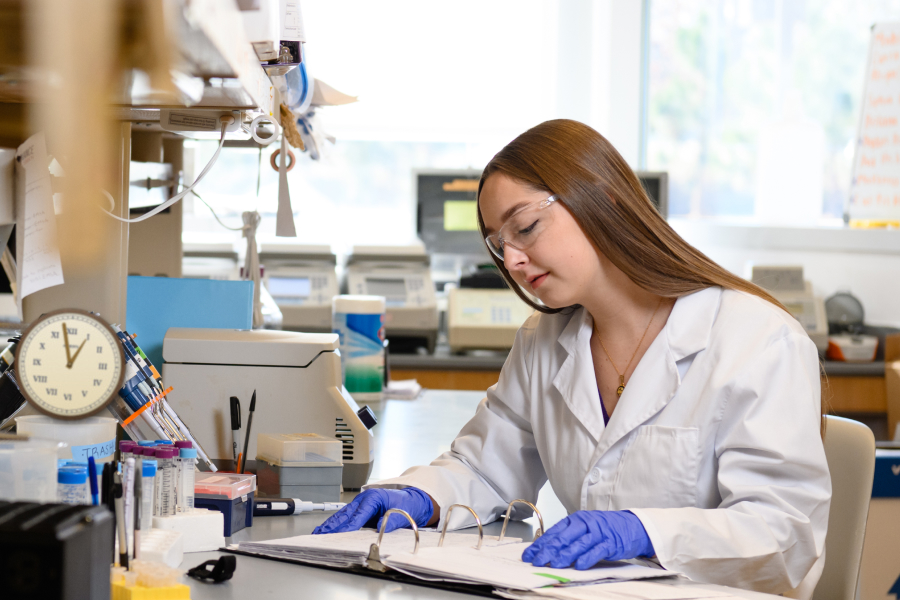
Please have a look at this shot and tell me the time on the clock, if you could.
12:58
